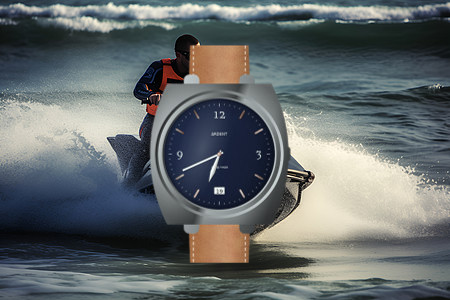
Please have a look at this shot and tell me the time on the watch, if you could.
6:41
